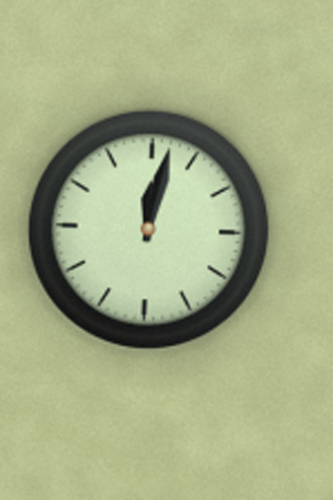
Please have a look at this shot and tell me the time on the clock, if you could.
12:02
